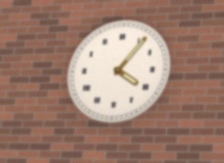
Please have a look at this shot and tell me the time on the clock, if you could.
4:06
